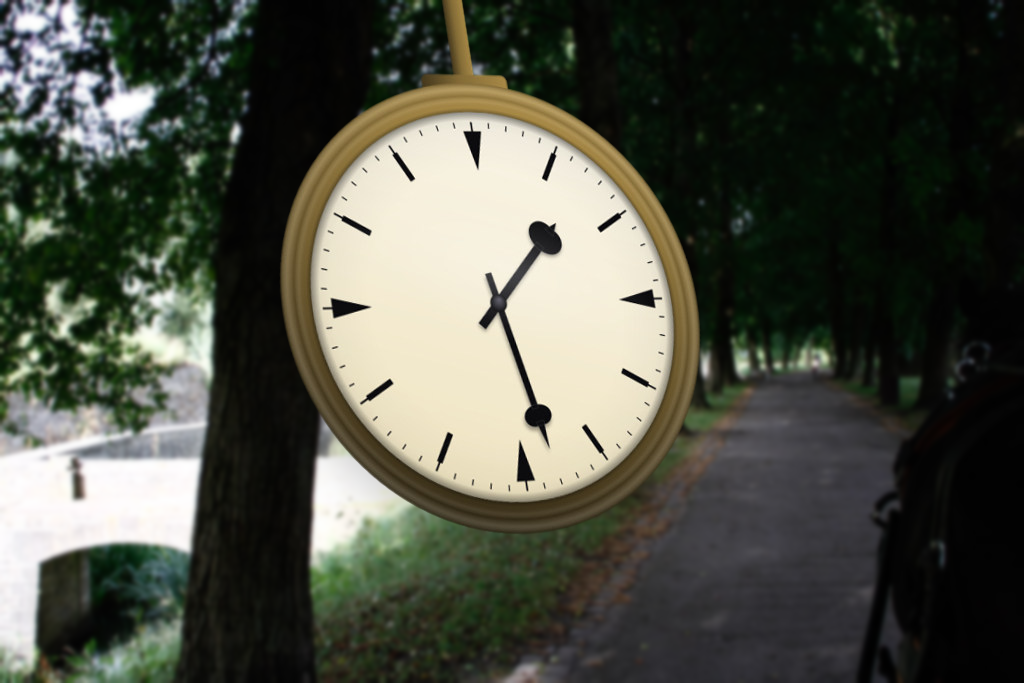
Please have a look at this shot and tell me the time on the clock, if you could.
1:28
